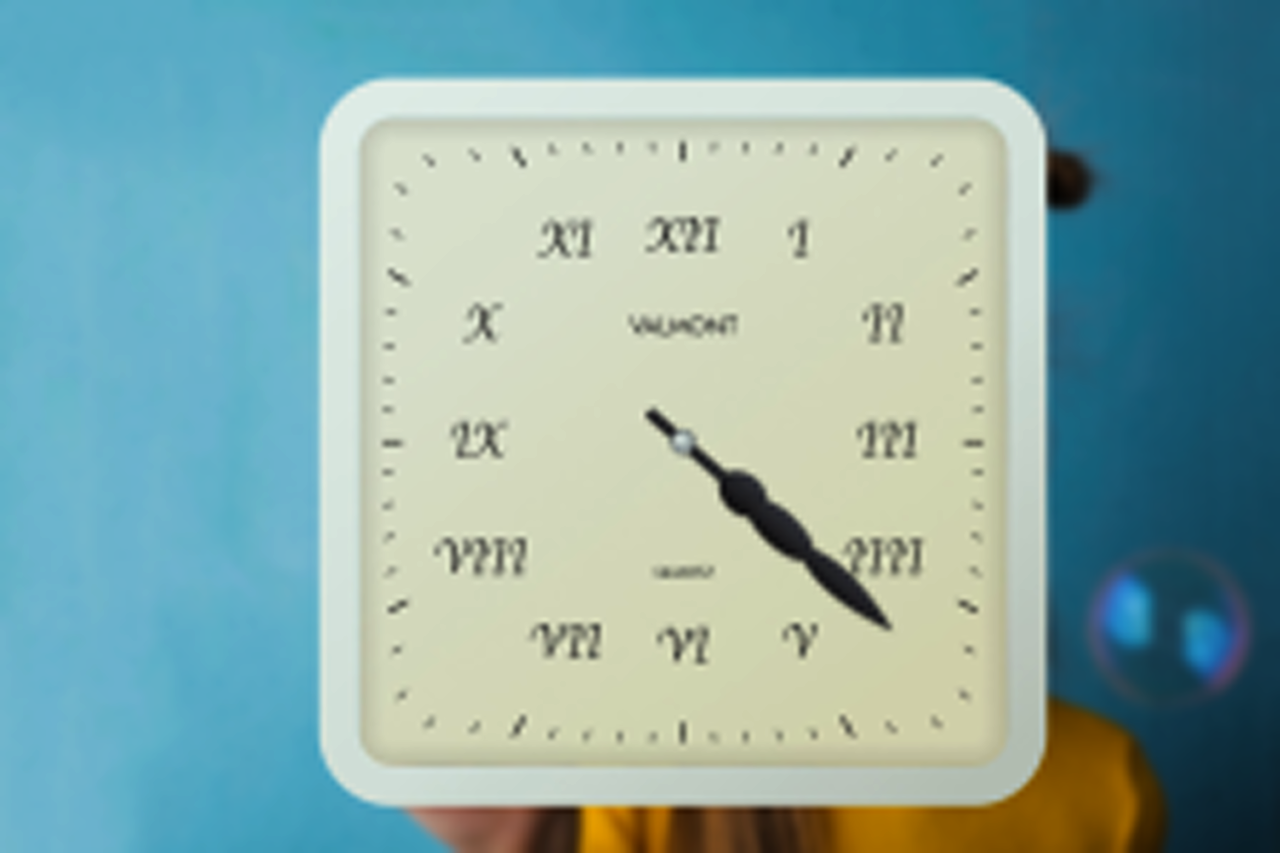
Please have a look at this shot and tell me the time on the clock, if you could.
4:22
